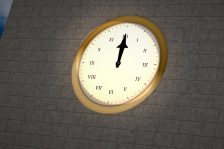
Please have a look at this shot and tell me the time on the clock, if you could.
12:00
